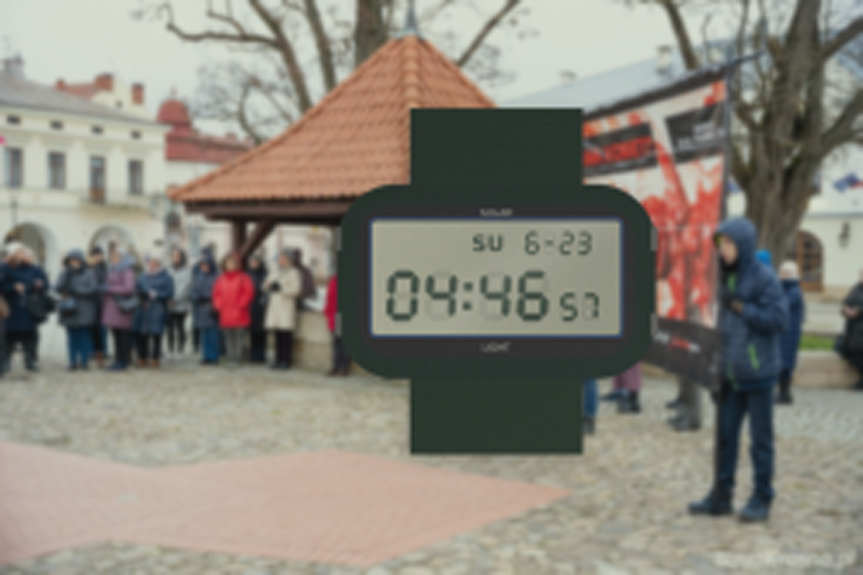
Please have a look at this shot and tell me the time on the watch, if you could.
4:46:57
